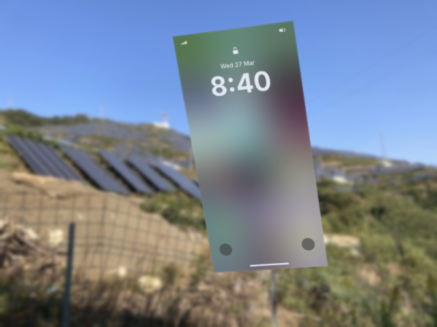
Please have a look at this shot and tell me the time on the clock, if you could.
8:40
